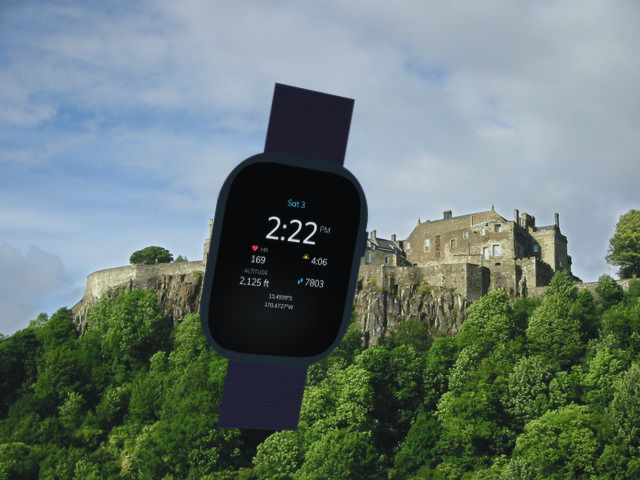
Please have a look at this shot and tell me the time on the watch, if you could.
2:22
